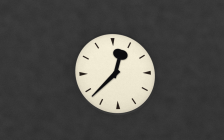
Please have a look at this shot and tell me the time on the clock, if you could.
12:38
